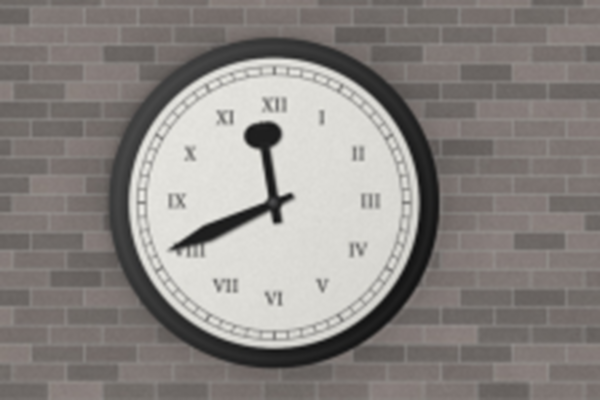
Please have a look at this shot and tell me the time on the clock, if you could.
11:41
